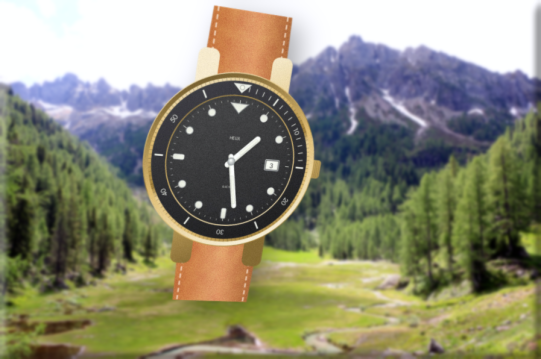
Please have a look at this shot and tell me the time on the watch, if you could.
1:28
